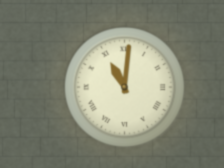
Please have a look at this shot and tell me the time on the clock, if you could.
11:01
